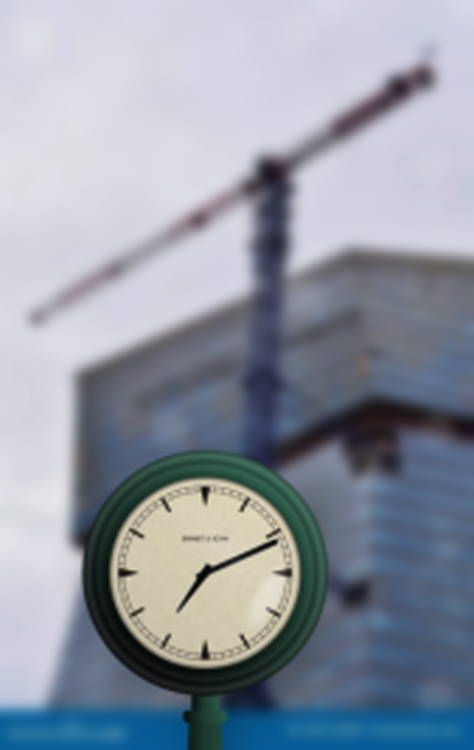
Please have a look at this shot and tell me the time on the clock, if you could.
7:11
